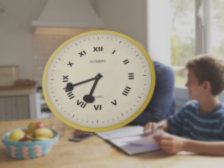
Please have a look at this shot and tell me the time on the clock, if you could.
6:42
